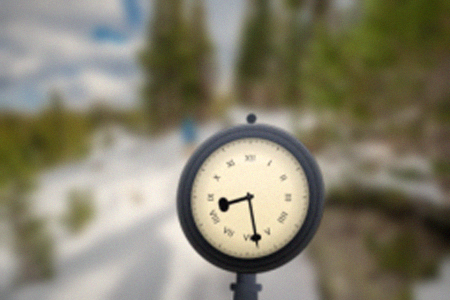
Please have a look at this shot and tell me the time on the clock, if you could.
8:28
